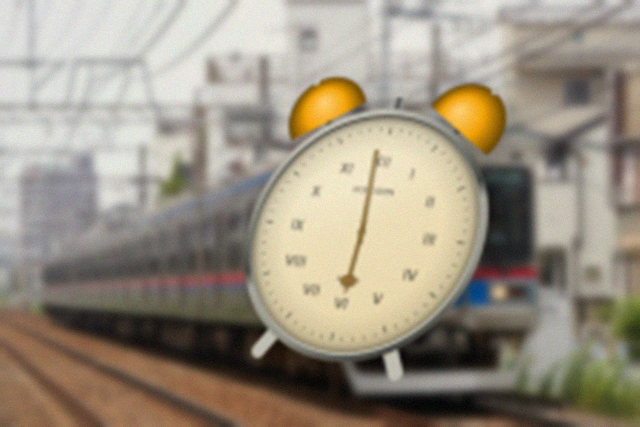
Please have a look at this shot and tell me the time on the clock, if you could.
5:59
